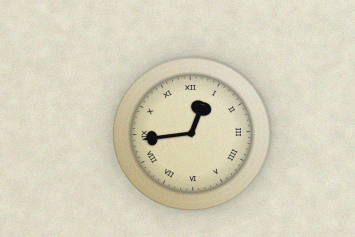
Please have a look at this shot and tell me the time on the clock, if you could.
12:44
